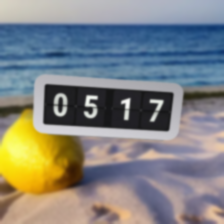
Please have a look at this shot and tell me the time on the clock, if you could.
5:17
